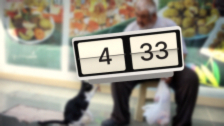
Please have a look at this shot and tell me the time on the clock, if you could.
4:33
